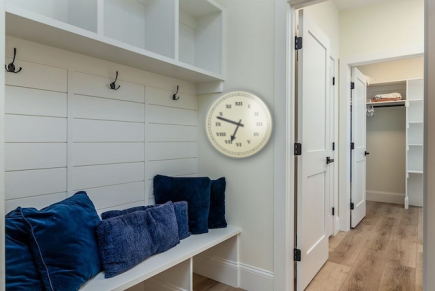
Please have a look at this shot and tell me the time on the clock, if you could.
6:48
